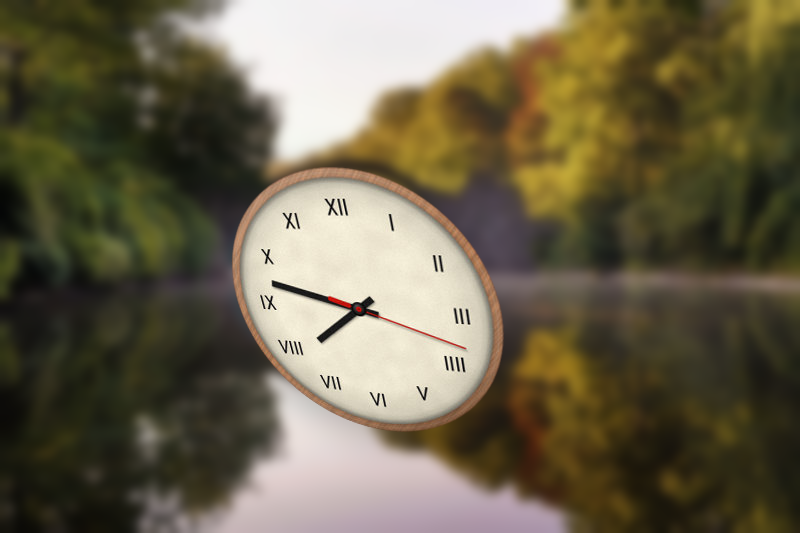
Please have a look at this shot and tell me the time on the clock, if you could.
7:47:18
